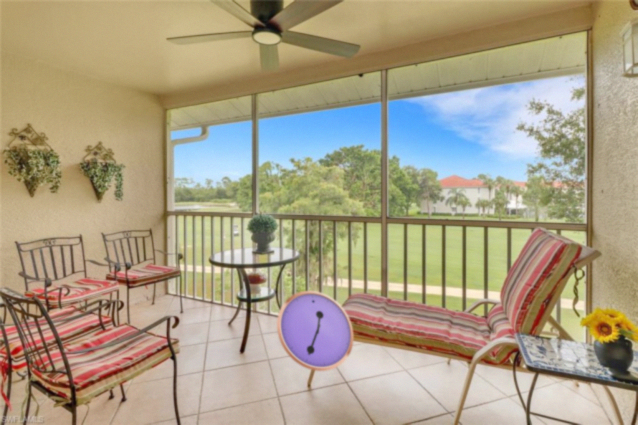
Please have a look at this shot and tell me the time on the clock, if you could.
12:35
